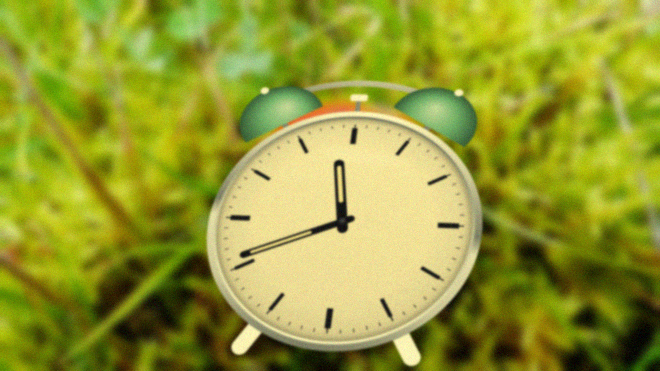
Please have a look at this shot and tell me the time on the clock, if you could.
11:41
